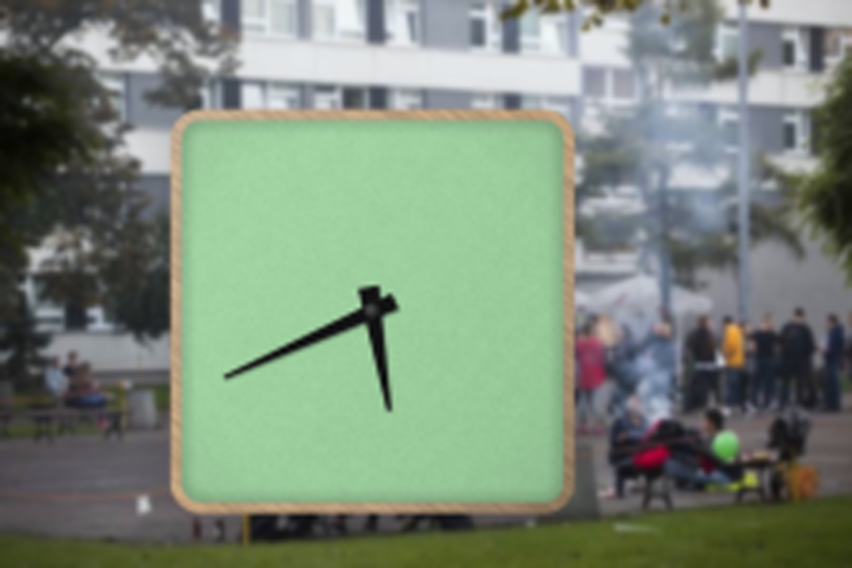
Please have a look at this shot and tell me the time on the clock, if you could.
5:41
